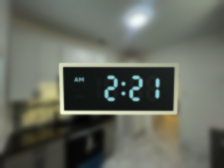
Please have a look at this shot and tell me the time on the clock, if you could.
2:21
